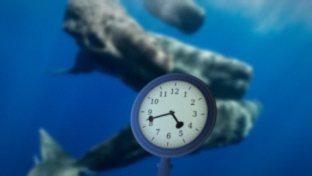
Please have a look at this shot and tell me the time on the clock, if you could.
4:42
